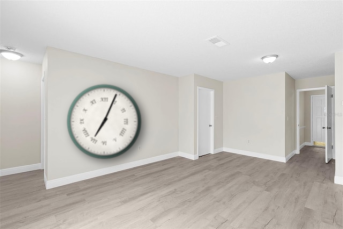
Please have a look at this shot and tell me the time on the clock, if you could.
7:04
